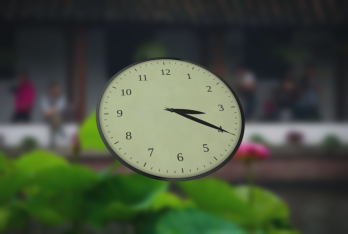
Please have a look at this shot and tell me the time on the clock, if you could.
3:20
